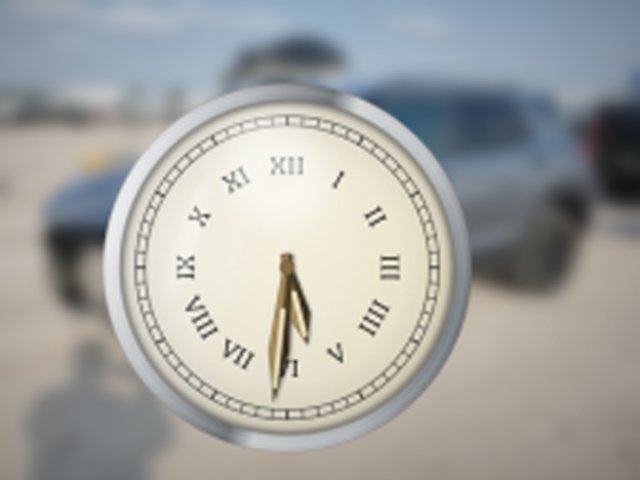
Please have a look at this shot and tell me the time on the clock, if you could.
5:31
